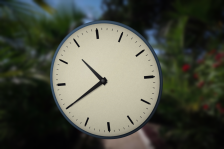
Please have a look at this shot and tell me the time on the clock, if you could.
10:40
